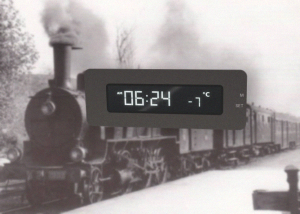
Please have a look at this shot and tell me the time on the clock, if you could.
6:24
